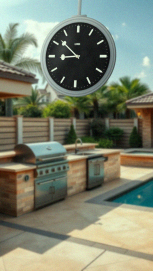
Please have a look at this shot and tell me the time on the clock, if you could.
8:52
